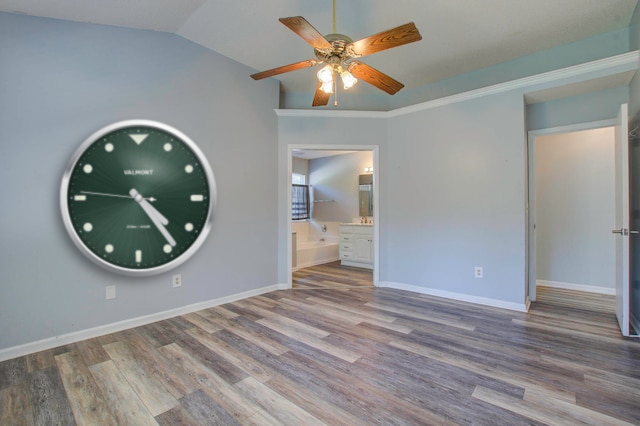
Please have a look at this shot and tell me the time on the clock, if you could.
4:23:46
